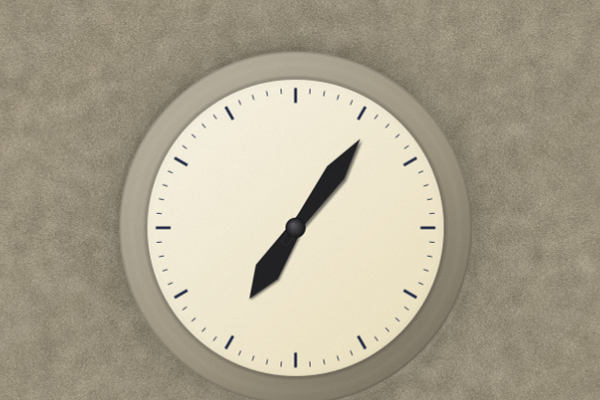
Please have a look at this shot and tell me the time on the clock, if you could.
7:06
